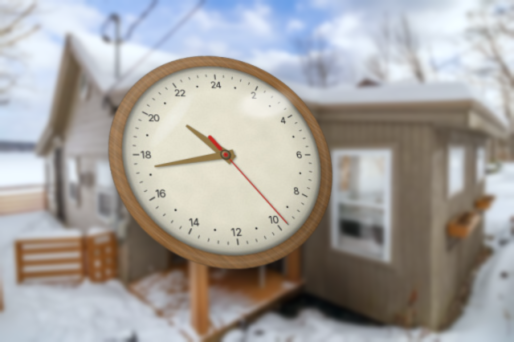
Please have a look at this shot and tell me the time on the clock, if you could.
20:43:24
